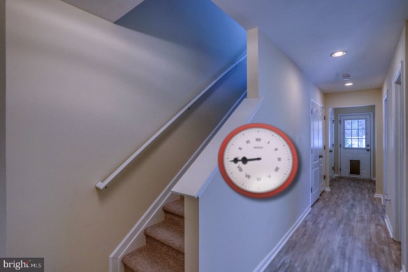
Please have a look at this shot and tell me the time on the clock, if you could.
8:44
